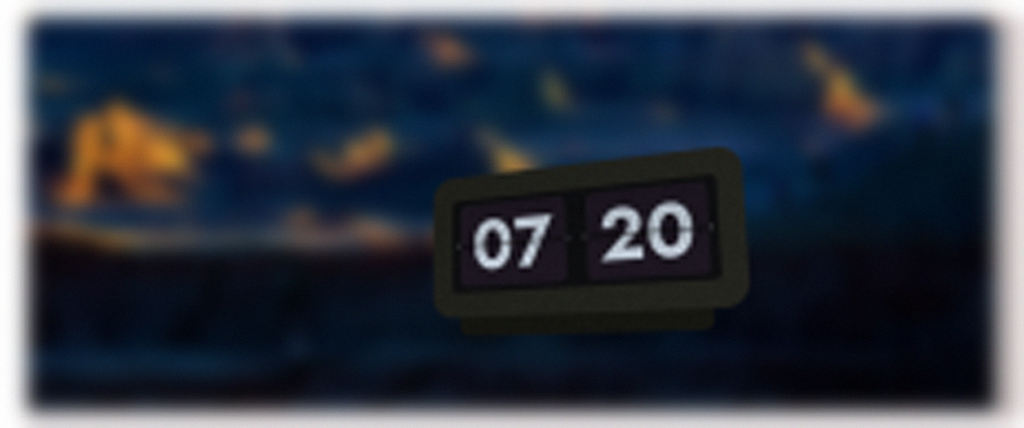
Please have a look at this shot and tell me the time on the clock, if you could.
7:20
